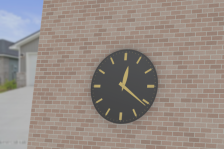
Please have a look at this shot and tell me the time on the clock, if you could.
12:21
